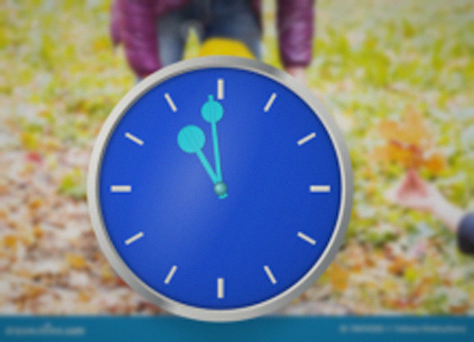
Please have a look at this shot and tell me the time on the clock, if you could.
10:59
